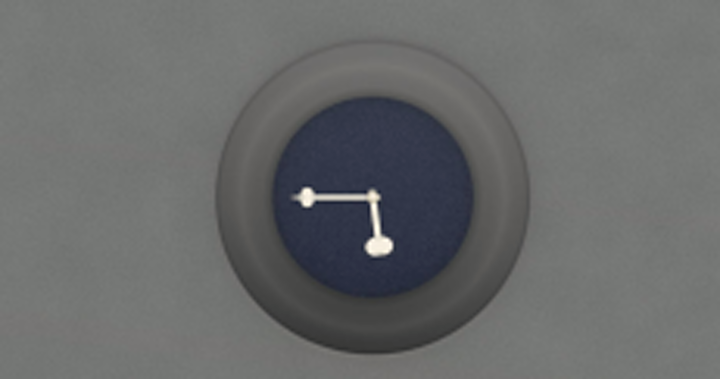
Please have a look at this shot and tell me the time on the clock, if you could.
5:45
